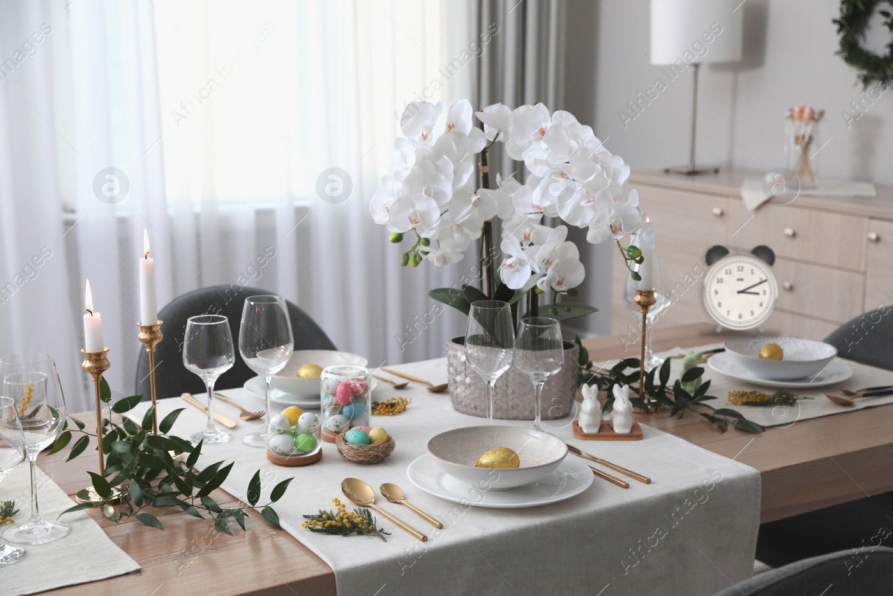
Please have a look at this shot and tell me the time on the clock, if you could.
3:11
